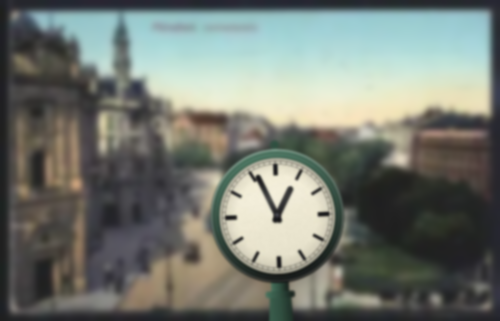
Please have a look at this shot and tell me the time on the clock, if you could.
12:56
